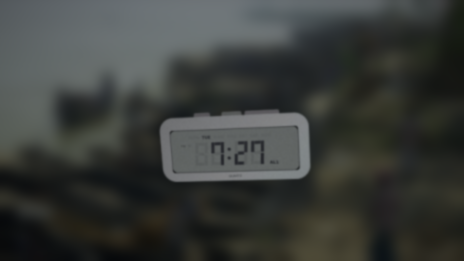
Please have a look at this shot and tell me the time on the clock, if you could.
7:27
